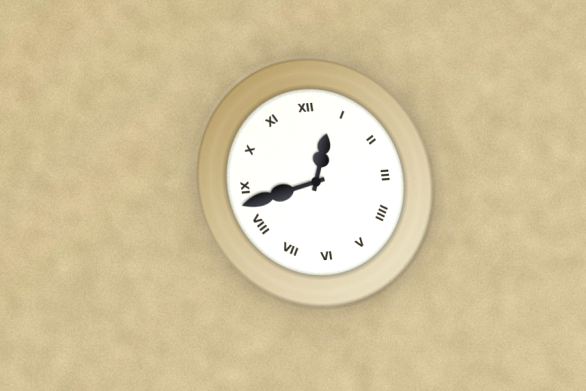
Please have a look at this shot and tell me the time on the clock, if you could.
12:43
